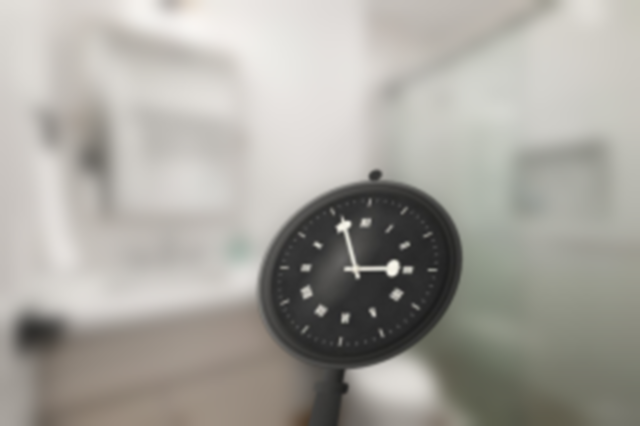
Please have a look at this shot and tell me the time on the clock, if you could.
2:56
